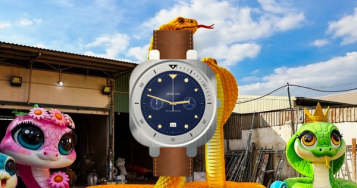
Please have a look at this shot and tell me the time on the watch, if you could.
2:48
